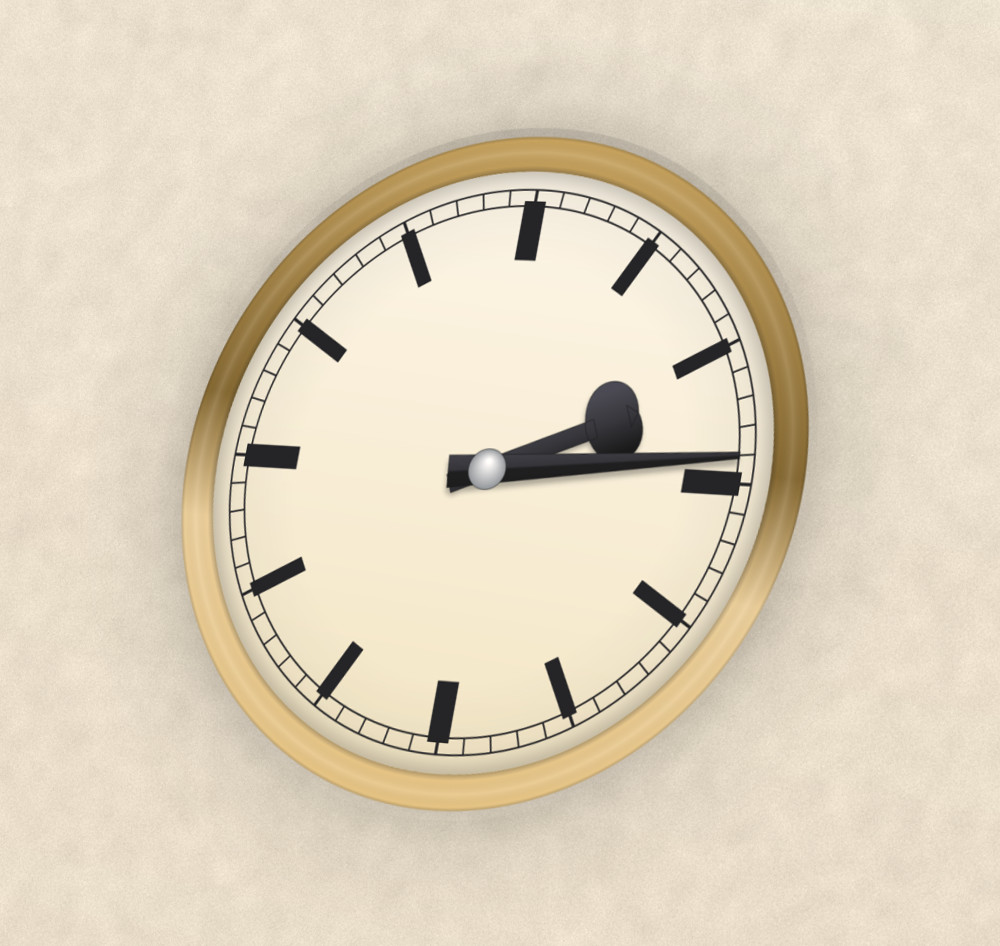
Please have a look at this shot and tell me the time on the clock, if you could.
2:14
